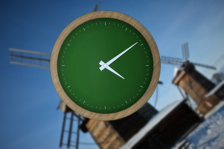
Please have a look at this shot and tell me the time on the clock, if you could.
4:09
